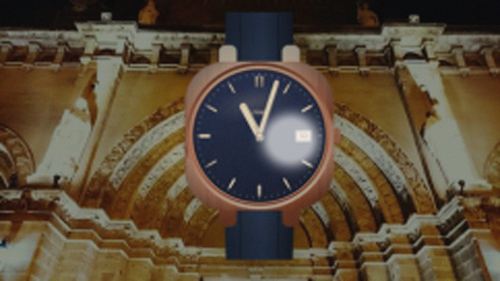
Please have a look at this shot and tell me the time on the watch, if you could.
11:03
